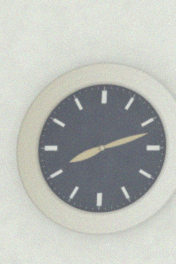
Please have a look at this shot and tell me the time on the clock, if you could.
8:12
